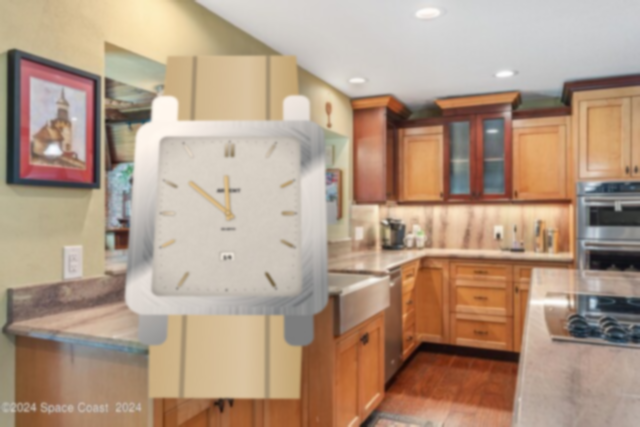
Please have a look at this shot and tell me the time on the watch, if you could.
11:52
